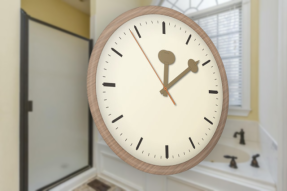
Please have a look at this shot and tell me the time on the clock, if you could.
12:08:54
